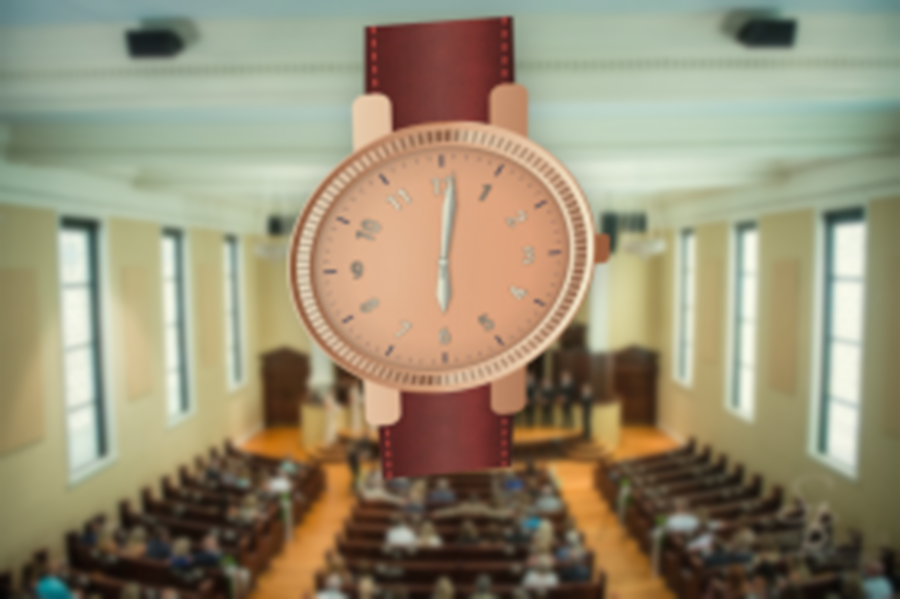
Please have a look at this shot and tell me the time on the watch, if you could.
6:01
